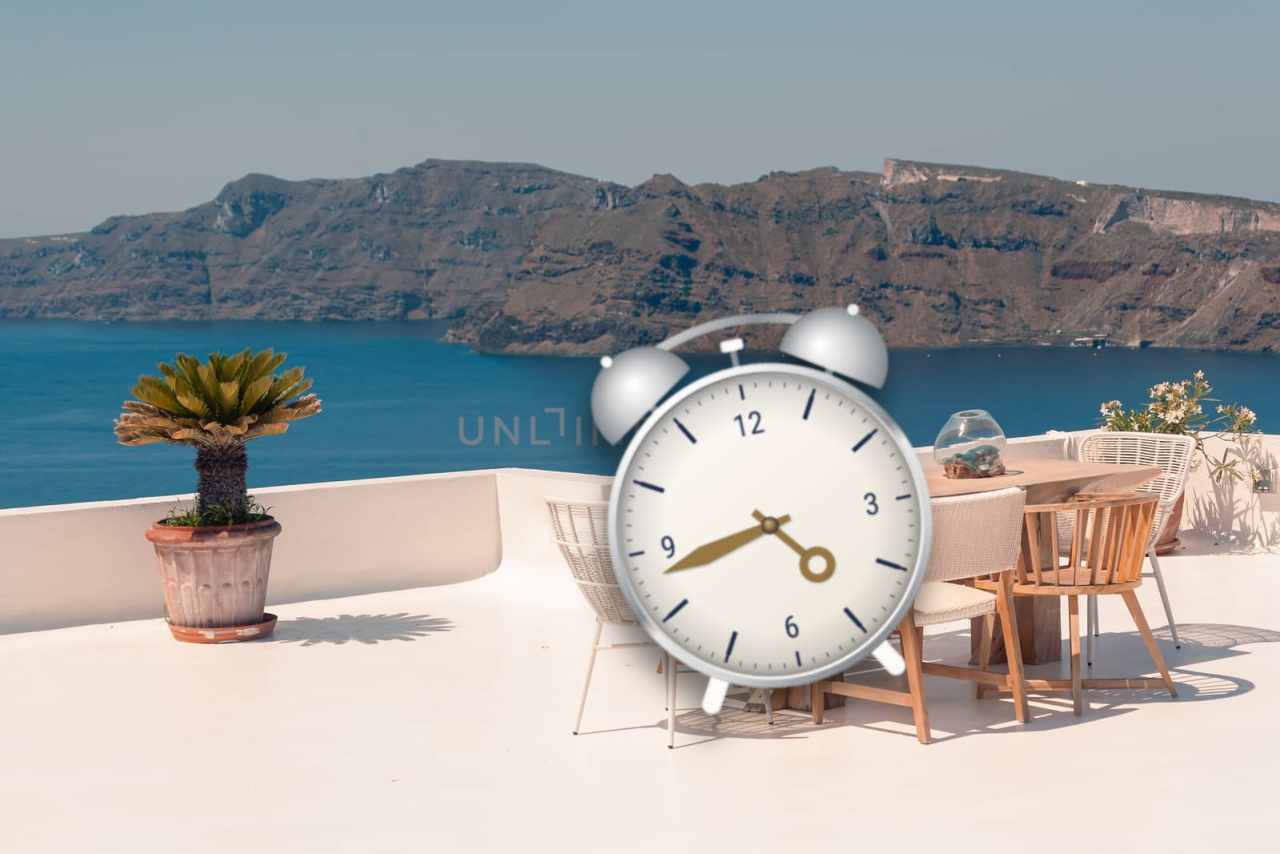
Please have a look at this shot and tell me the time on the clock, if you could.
4:43
